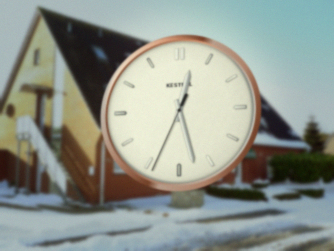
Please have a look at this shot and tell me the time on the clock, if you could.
12:27:34
